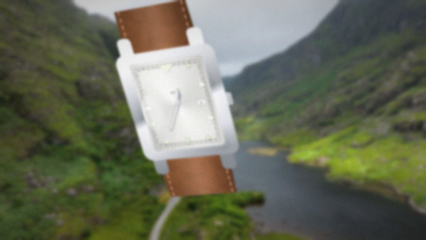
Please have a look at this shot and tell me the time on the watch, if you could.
12:35
